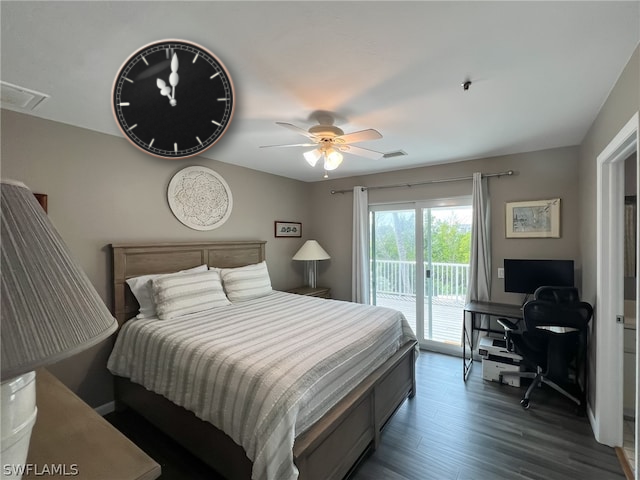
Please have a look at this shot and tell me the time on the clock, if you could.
11:01
